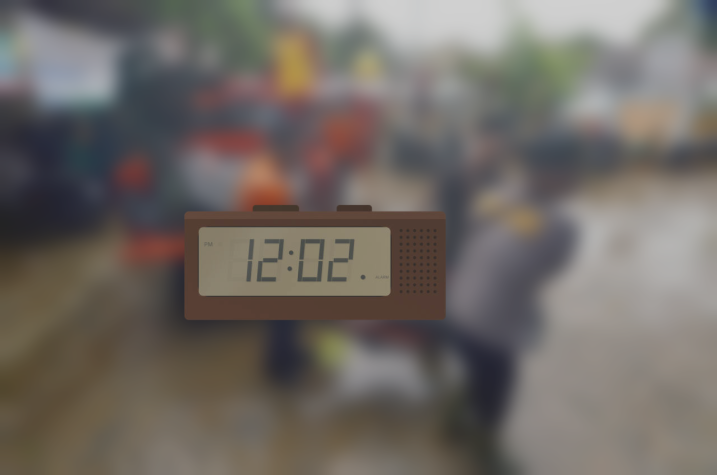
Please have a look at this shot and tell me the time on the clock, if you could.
12:02
